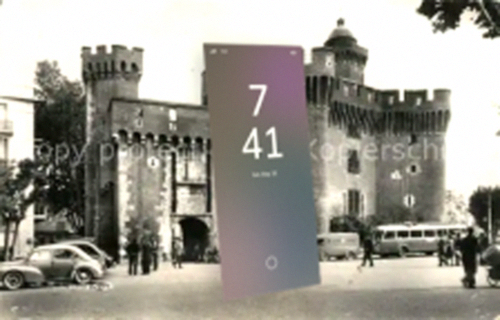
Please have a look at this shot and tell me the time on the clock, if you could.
7:41
